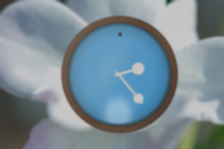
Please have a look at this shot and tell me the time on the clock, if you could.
2:23
